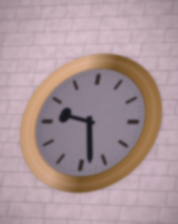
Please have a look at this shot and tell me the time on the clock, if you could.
9:28
